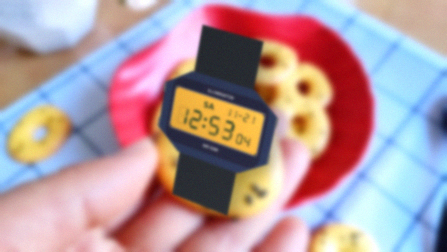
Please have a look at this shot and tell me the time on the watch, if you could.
12:53
